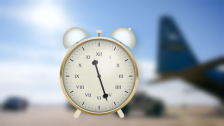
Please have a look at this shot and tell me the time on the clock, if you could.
11:27
